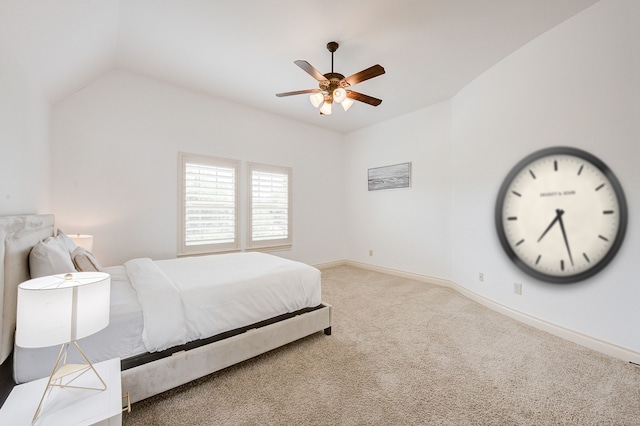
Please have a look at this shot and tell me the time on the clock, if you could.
7:28
